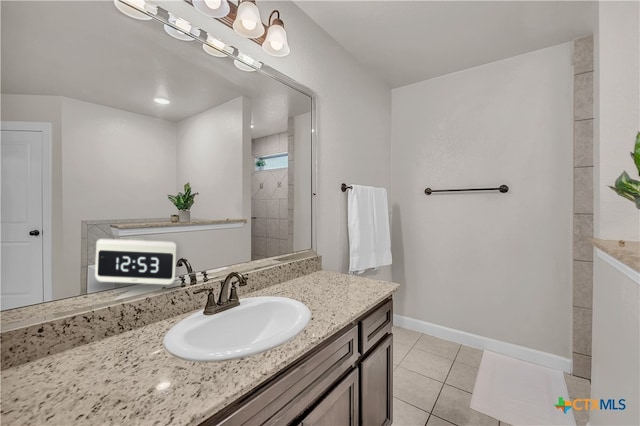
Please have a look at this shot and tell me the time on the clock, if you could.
12:53
